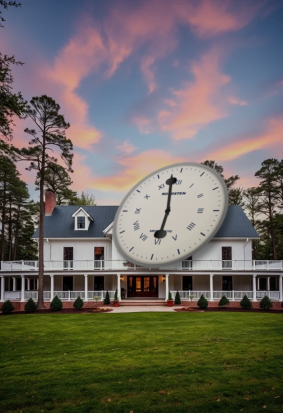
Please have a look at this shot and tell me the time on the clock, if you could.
5:58
